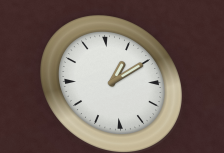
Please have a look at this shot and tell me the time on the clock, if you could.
1:10
